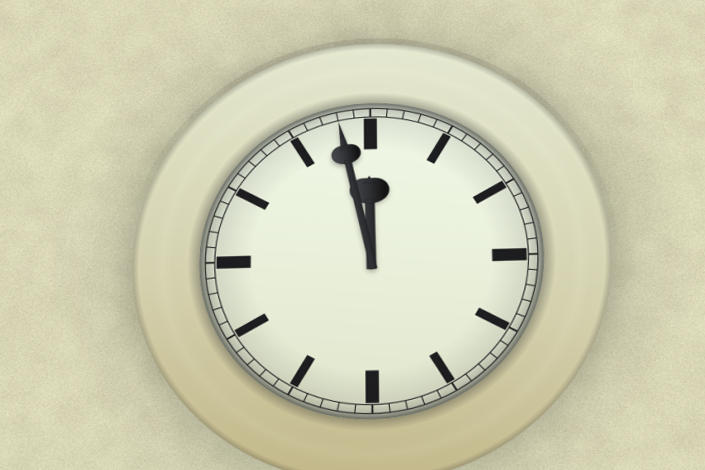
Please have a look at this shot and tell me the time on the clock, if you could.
11:58
